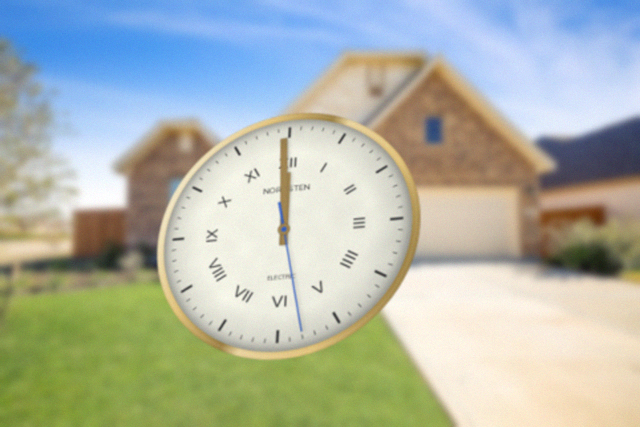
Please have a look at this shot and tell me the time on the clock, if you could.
11:59:28
